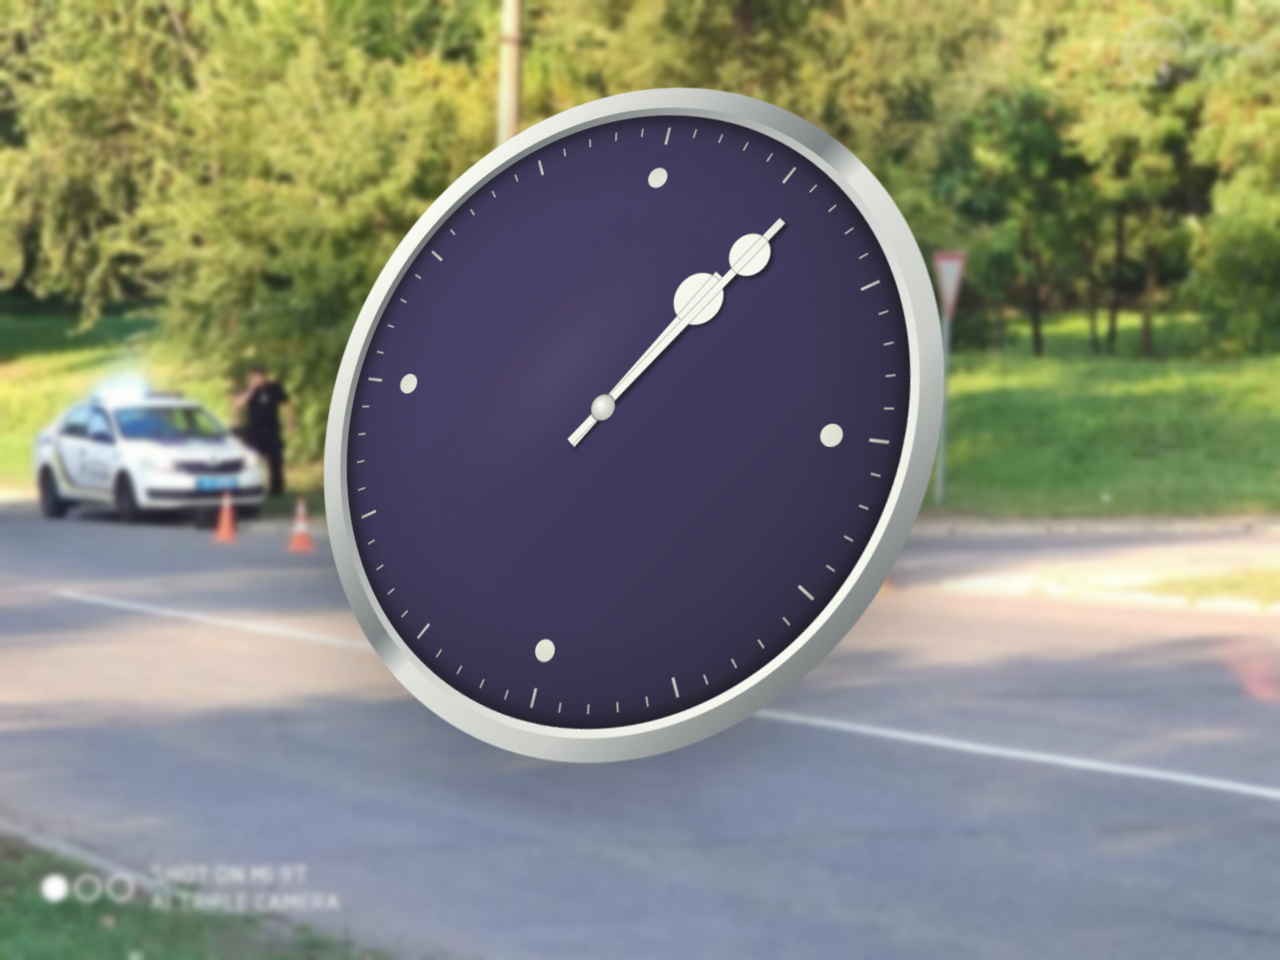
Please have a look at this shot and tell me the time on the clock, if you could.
1:06
